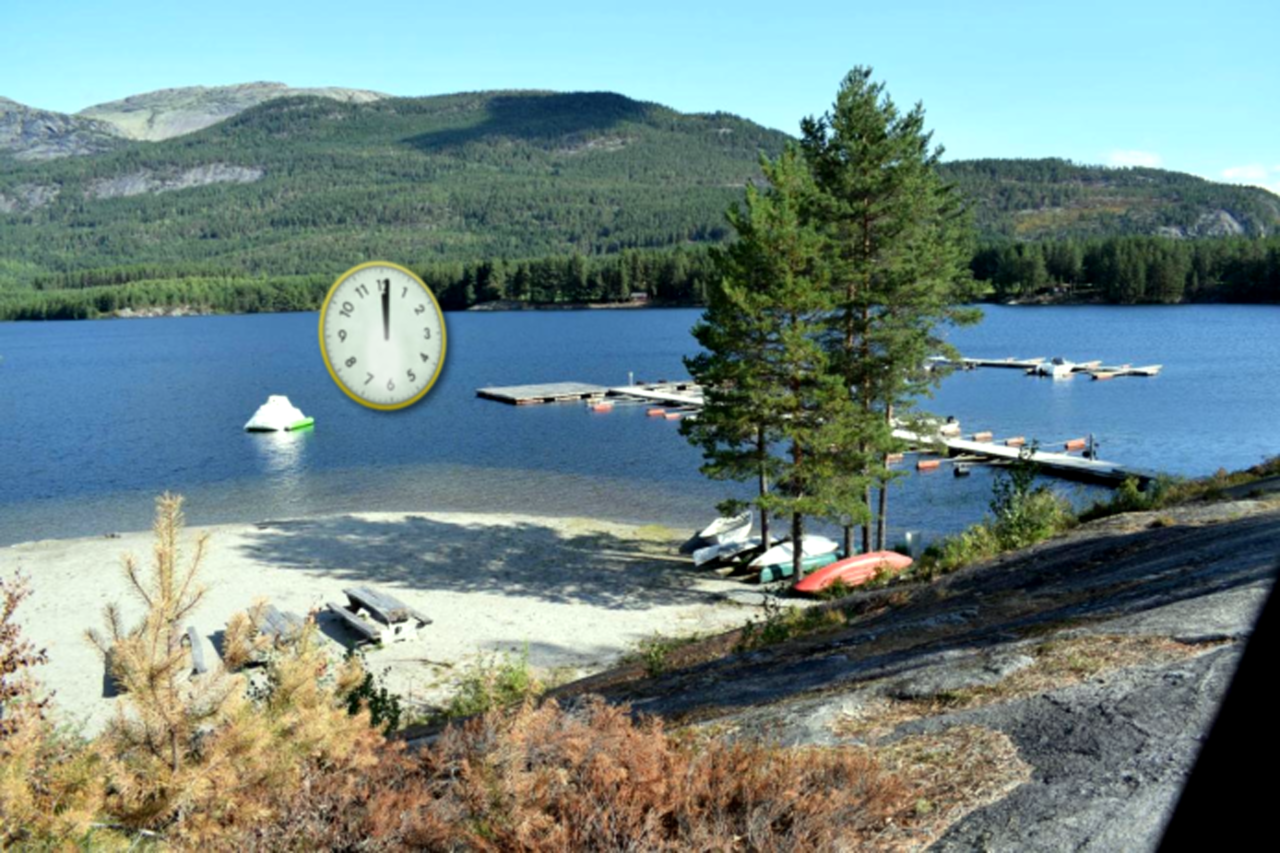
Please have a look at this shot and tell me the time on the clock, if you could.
12:01
